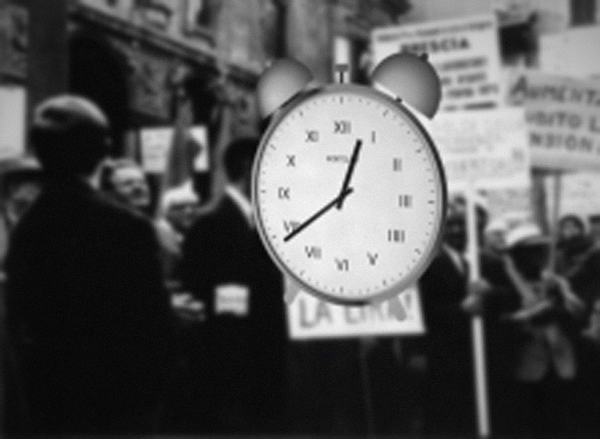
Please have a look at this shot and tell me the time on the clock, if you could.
12:39
